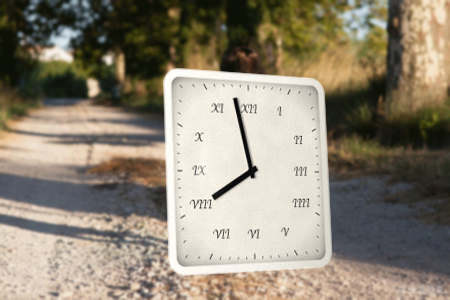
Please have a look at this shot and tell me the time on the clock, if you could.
7:58
